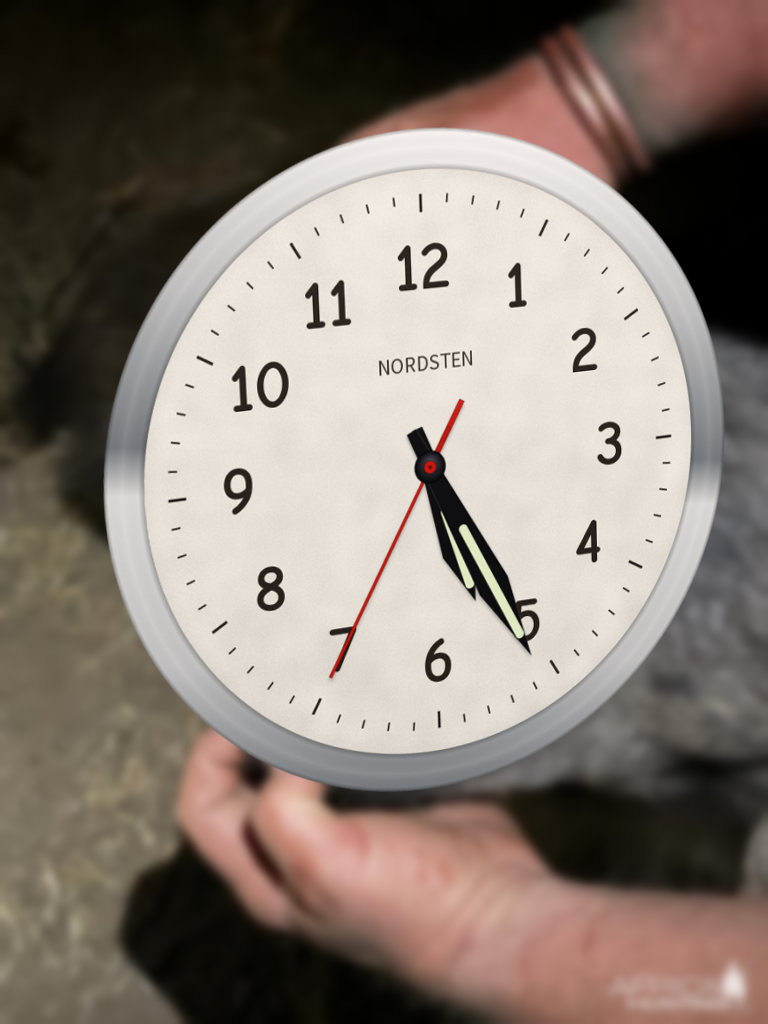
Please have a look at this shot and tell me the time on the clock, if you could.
5:25:35
